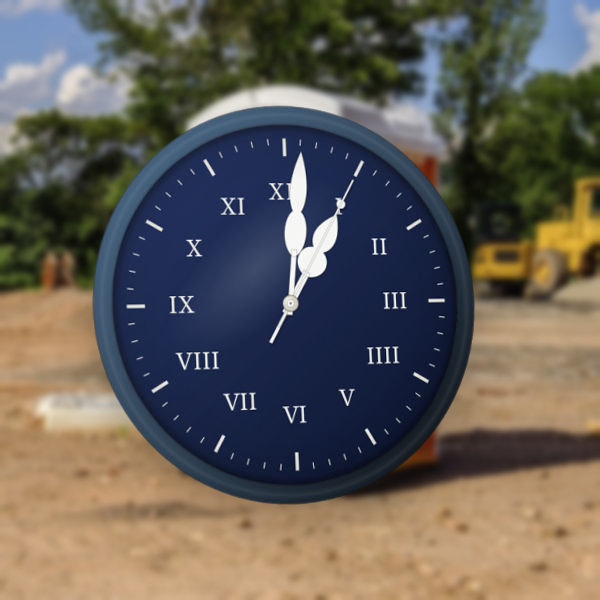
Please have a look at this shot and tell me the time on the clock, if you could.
1:01:05
